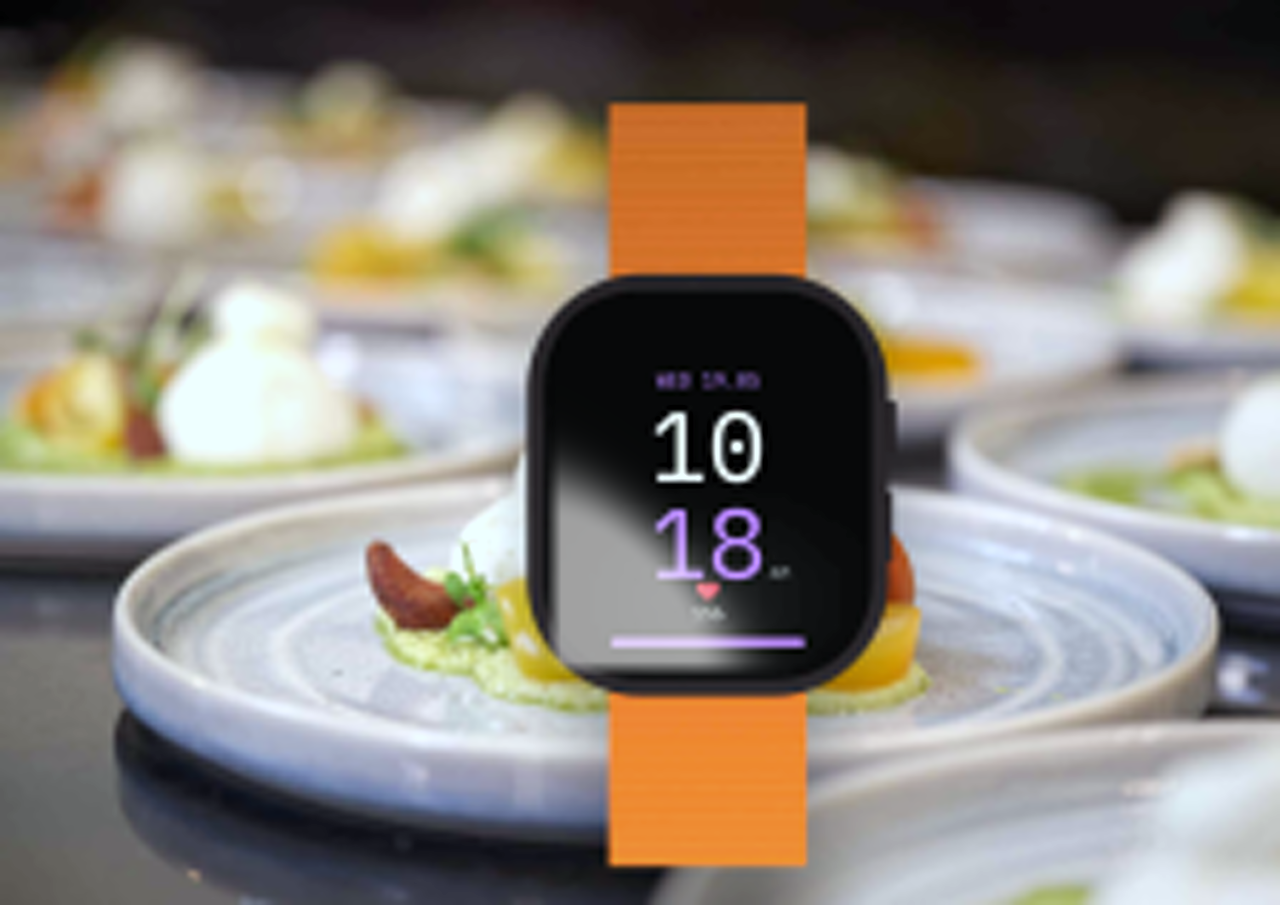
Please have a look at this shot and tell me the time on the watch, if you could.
10:18
